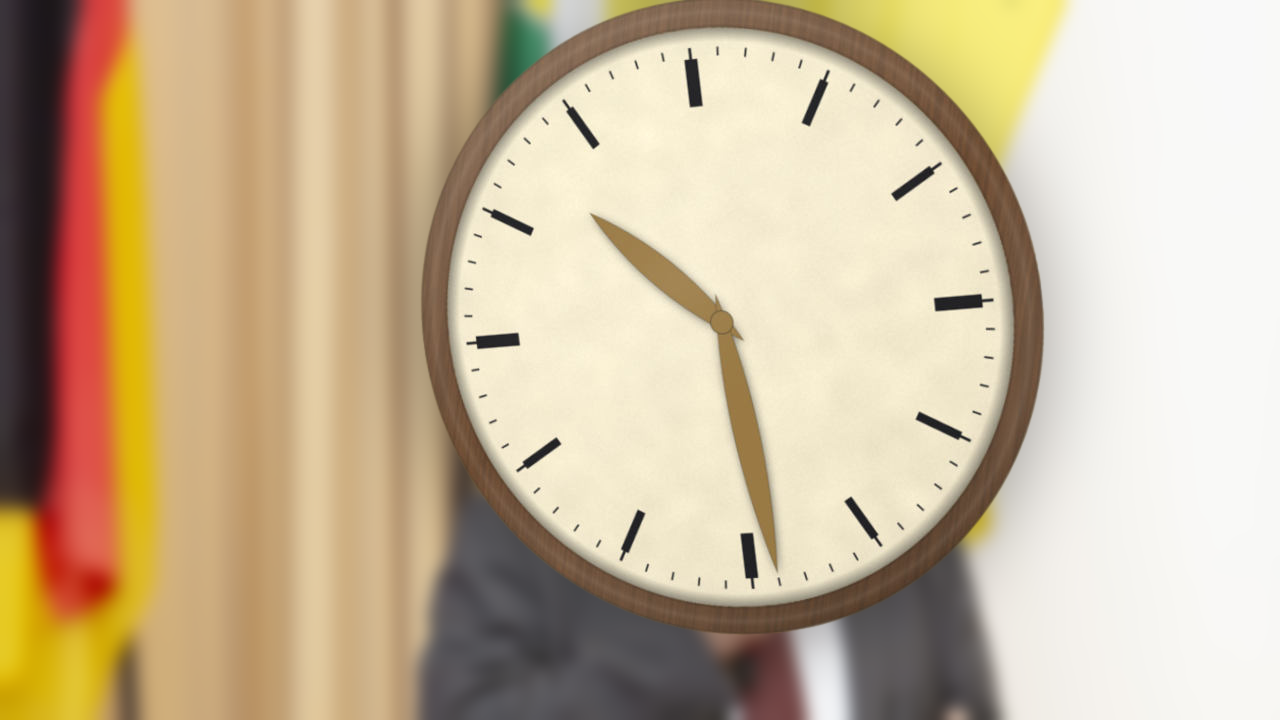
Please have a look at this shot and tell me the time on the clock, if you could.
10:29
